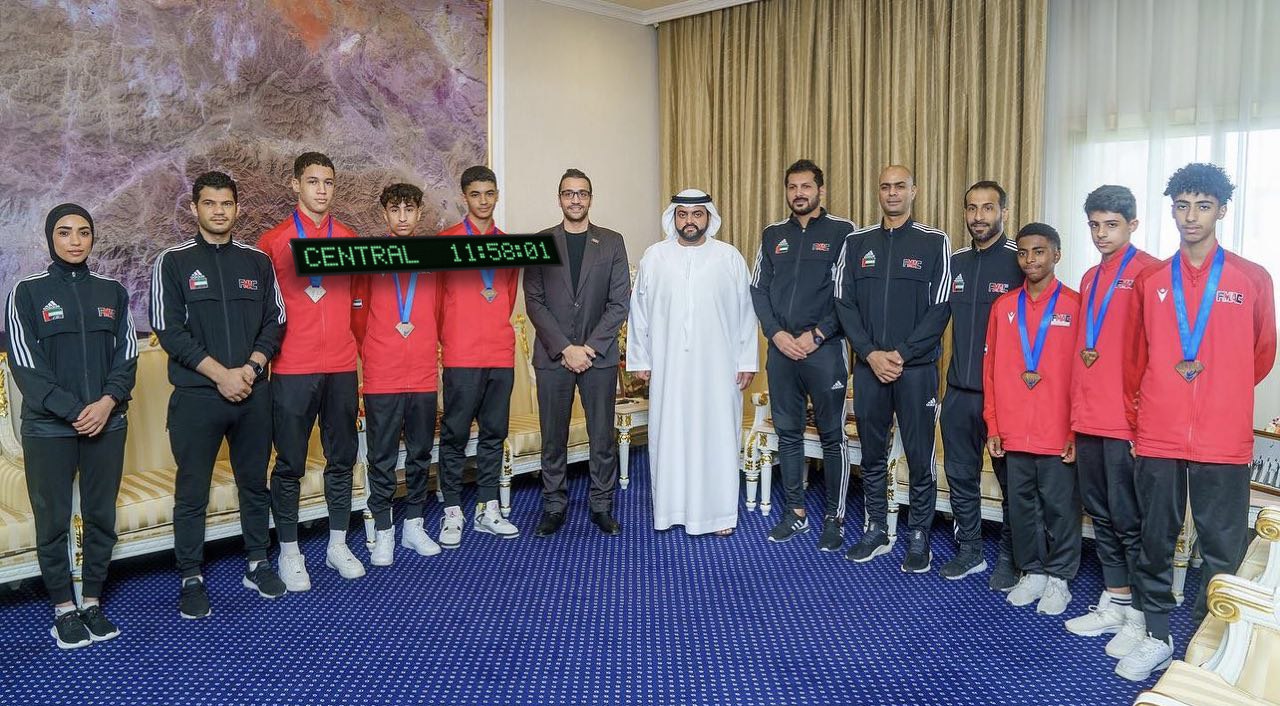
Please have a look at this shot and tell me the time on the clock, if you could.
11:58:01
